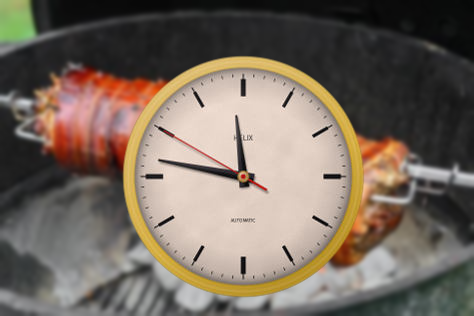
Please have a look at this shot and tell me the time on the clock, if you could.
11:46:50
